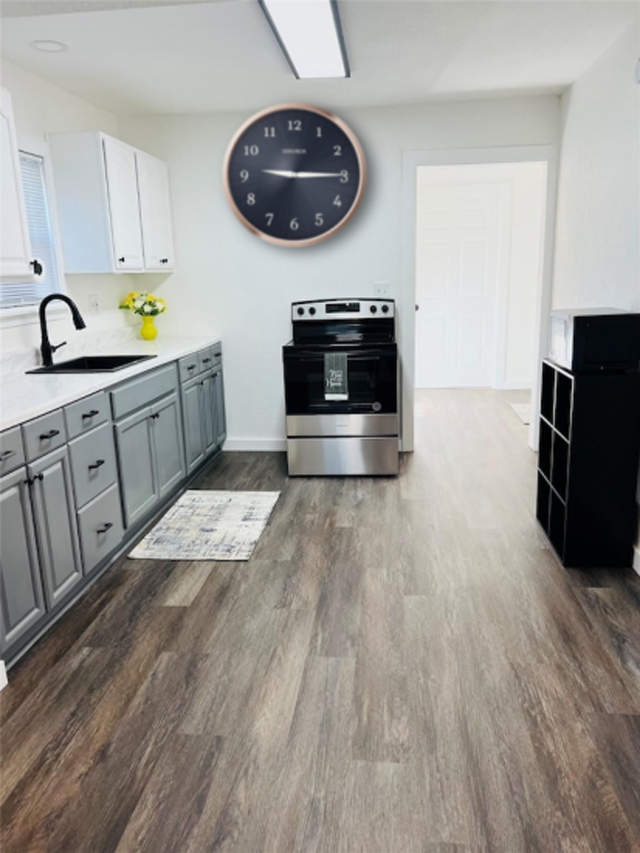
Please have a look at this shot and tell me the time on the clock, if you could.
9:15
